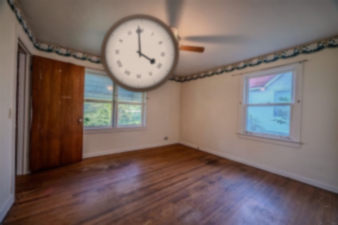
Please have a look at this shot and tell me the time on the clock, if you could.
3:59
